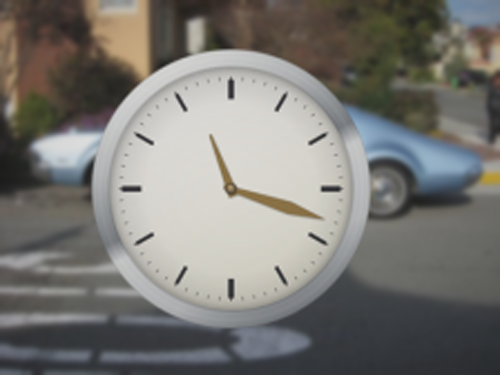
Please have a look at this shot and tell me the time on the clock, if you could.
11:18
